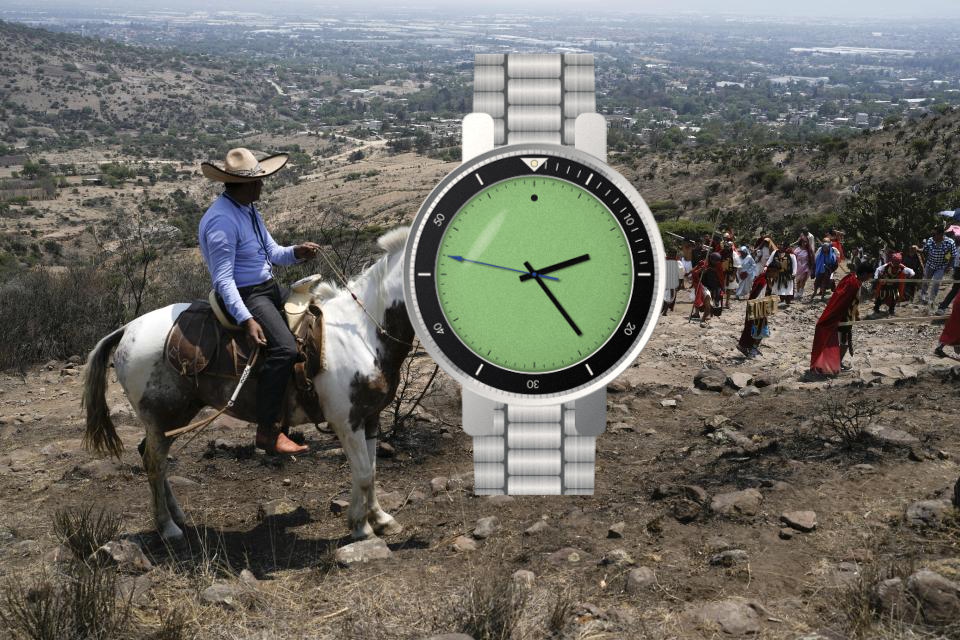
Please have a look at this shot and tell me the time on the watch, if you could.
2:23:47
